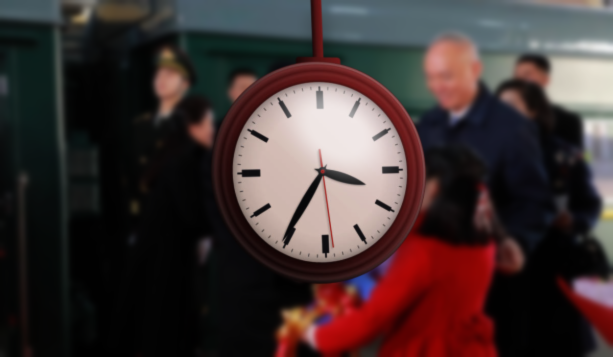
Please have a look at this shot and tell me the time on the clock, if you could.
3:35:29
